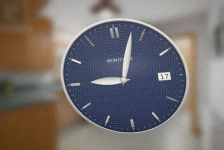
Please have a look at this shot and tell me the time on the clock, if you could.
9:03
